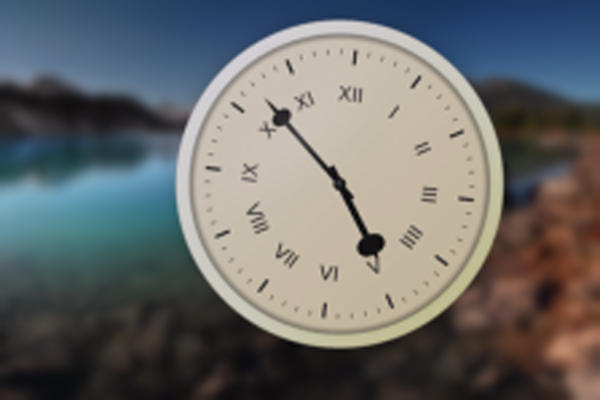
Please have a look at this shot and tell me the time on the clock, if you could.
4:52
